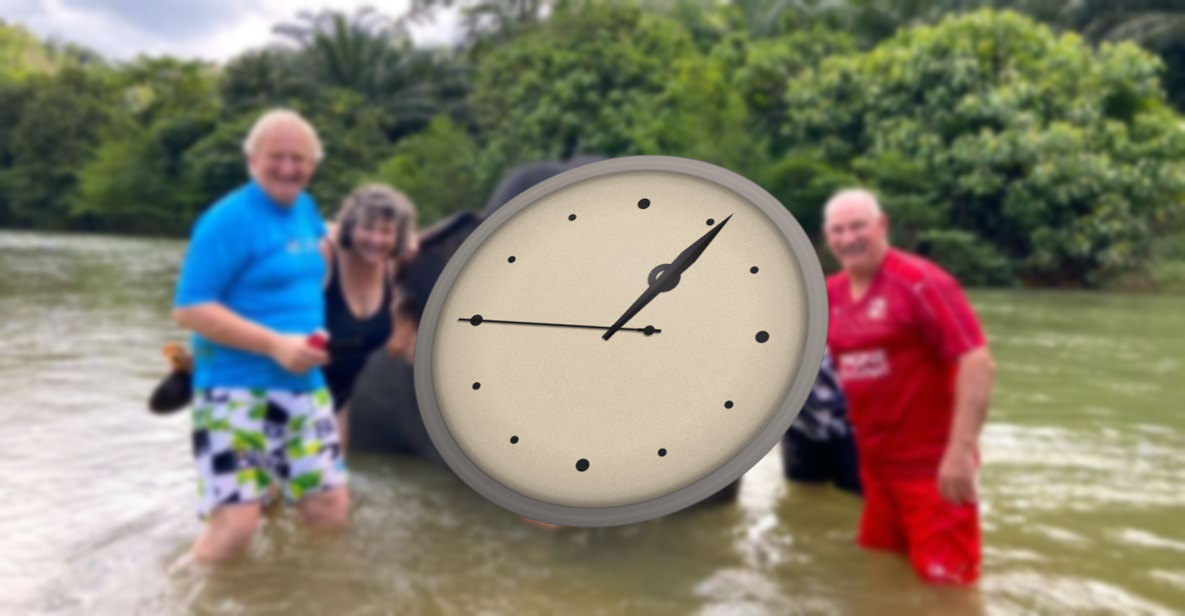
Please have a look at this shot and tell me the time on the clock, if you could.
1:05:45
